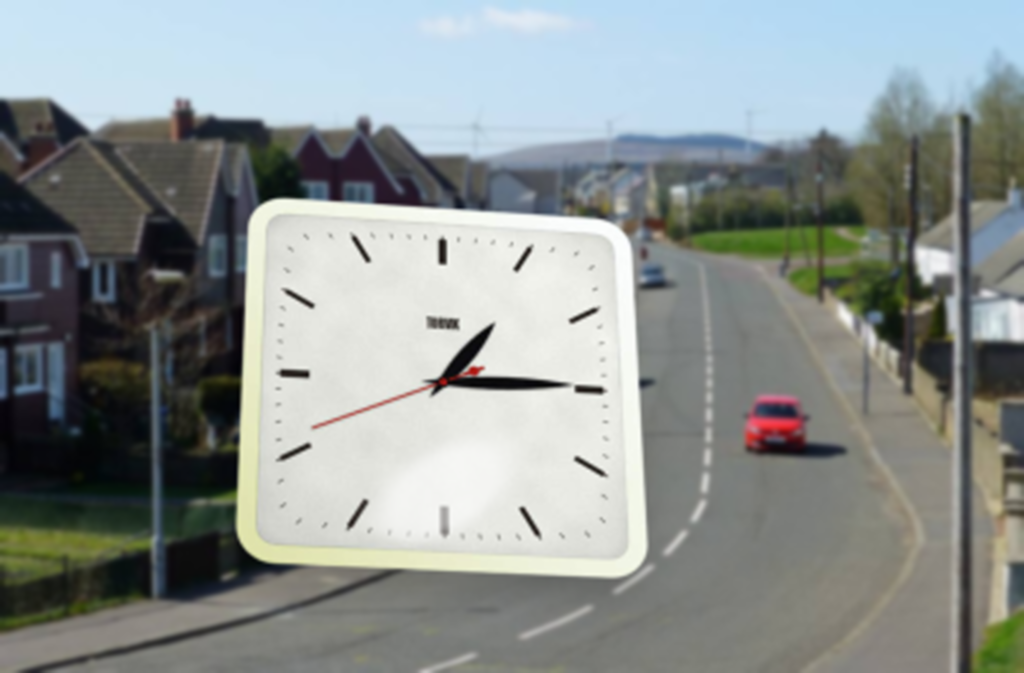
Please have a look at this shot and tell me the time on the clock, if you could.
1:14:41
